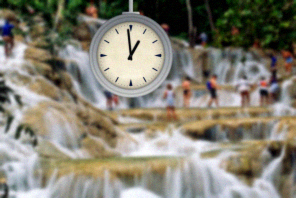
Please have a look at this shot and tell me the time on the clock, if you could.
12:59
